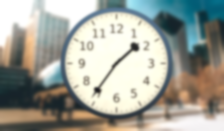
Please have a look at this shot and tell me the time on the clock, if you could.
1:36
